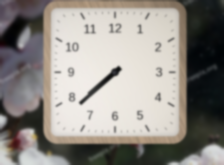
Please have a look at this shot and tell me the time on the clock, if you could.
7:38
